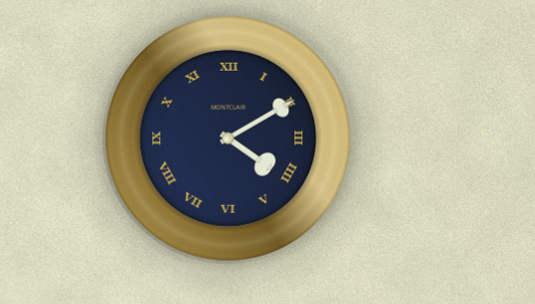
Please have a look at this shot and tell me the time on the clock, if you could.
4:10
